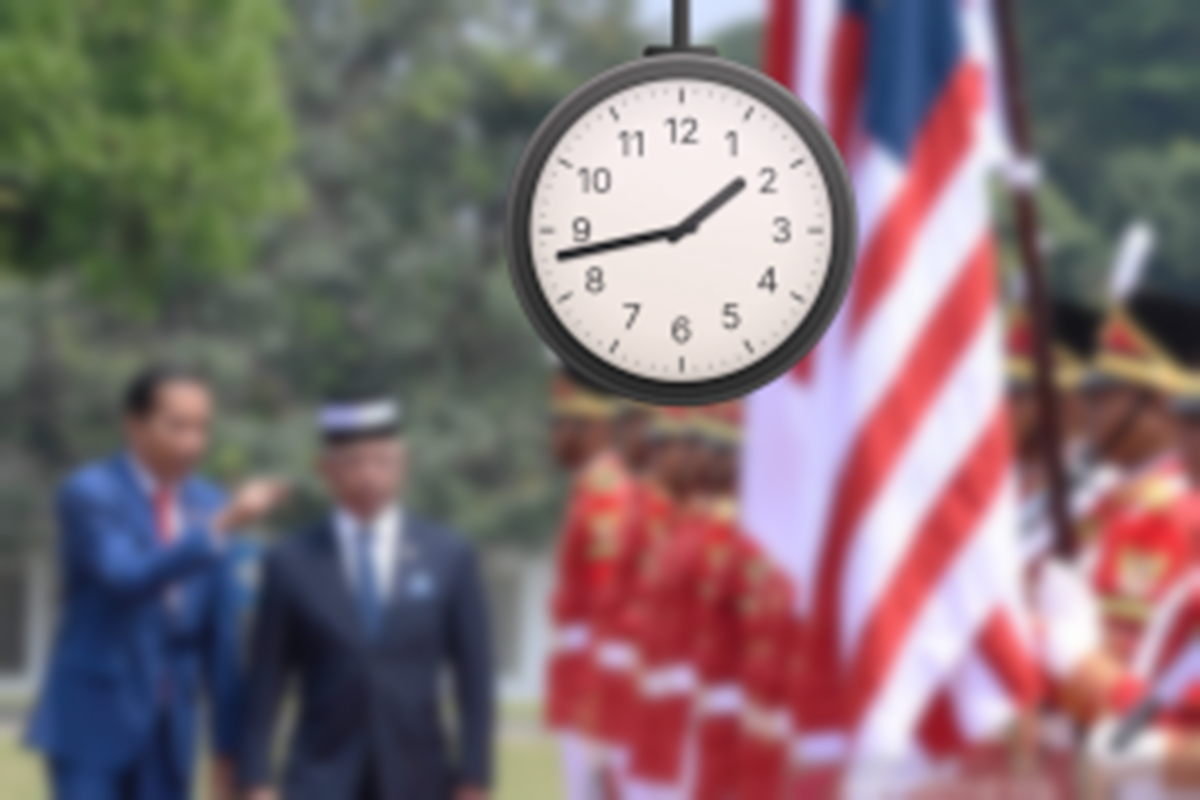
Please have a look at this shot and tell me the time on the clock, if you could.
1:43
